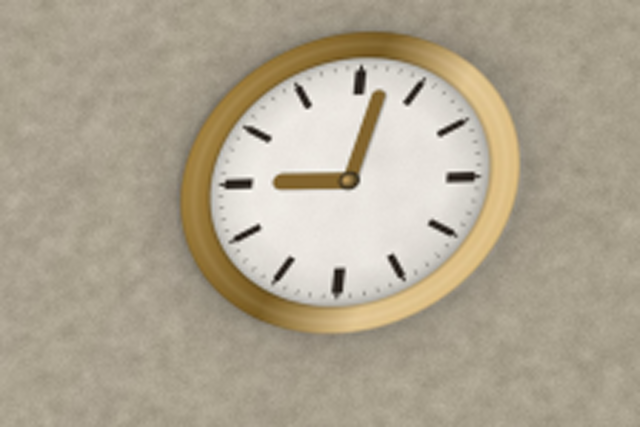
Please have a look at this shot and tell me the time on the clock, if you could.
9:02
